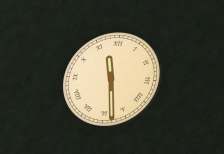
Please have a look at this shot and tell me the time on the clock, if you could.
11:28
